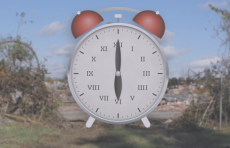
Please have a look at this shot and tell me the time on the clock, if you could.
6:00
